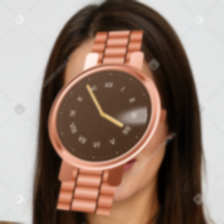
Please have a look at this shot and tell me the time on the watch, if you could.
3:54
